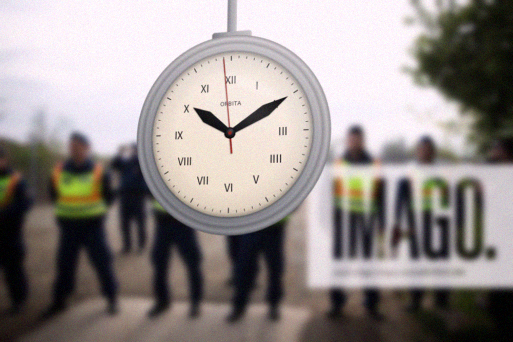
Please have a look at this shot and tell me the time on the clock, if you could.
10:09:59
